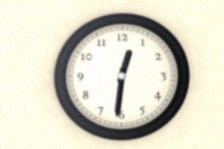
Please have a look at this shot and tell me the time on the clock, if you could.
12:31
